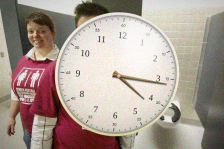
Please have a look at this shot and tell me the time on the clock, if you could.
4:16
